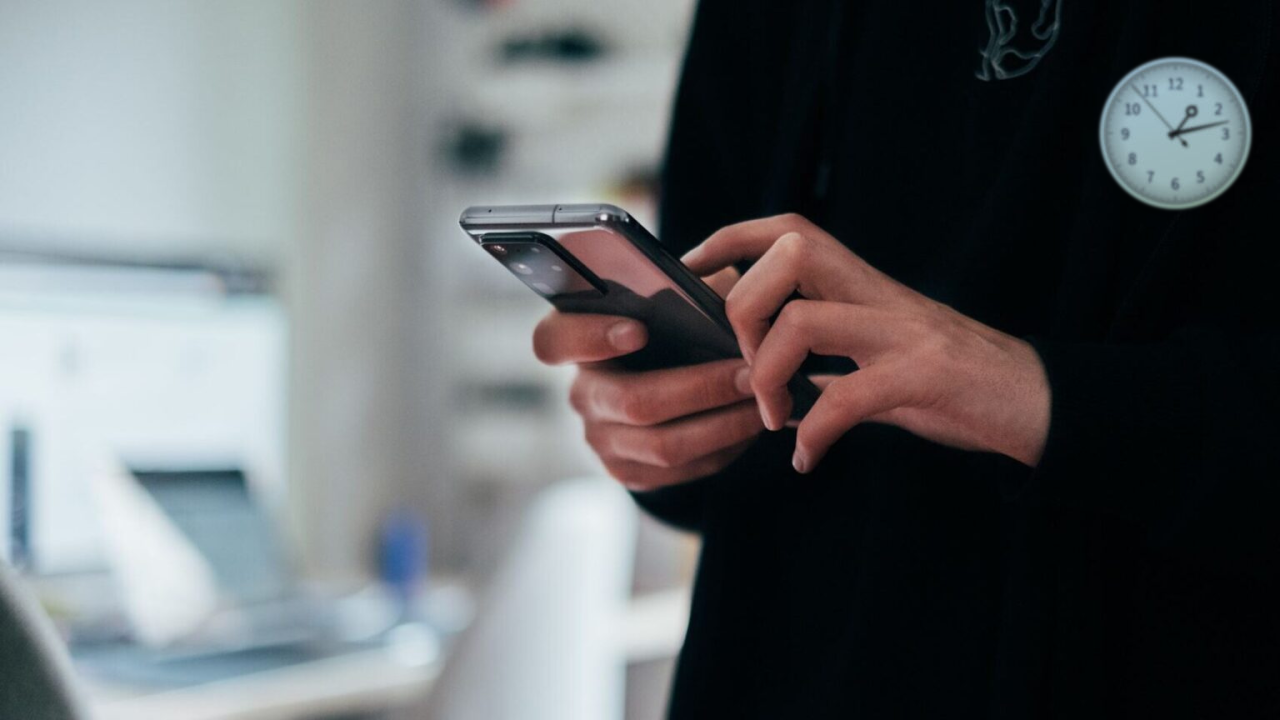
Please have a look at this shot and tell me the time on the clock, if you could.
1:12:53
